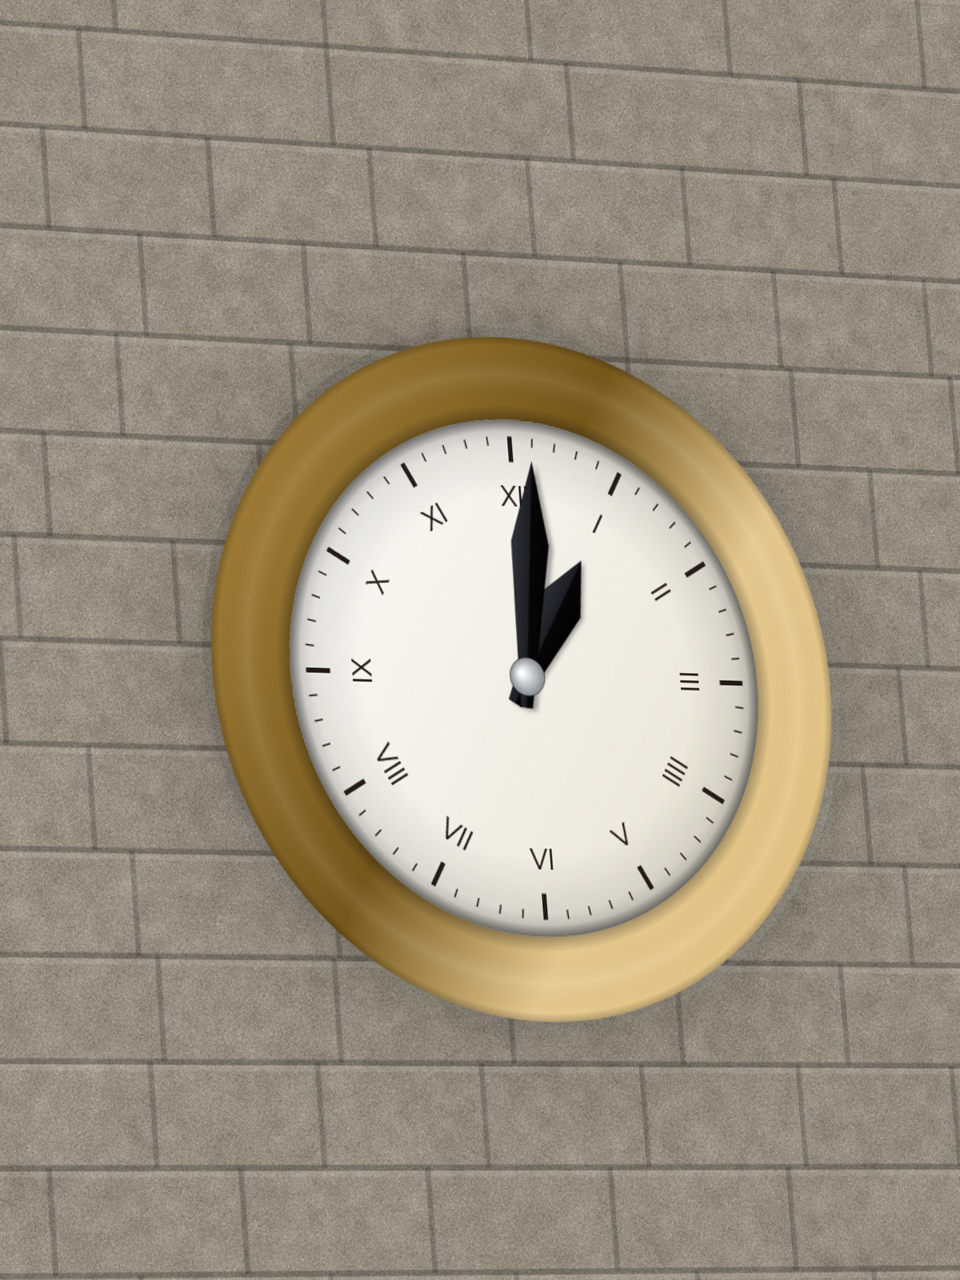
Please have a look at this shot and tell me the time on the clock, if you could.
1:01
